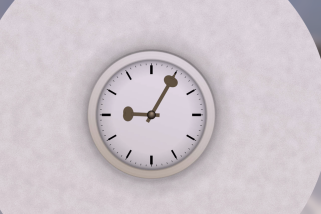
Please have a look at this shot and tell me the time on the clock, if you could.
9:05
